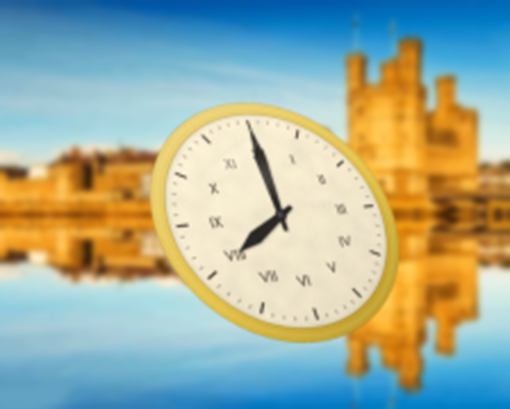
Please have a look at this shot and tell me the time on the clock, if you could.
8:00
